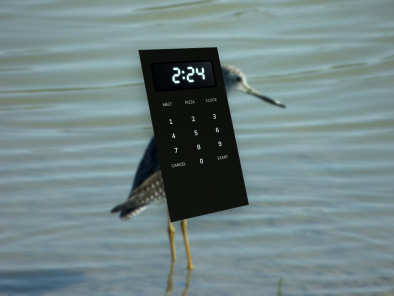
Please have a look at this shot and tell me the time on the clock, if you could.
2:24
